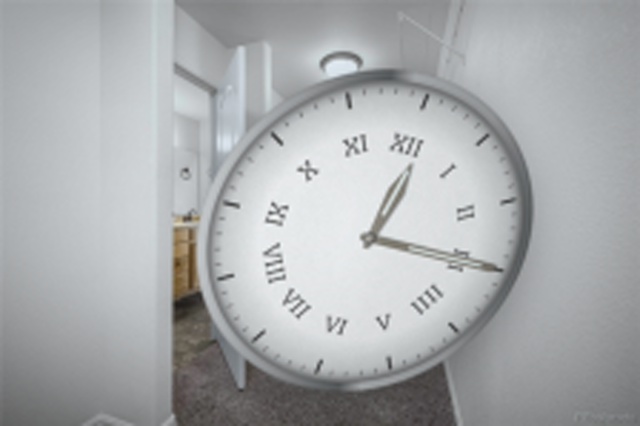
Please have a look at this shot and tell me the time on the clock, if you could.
12:15
